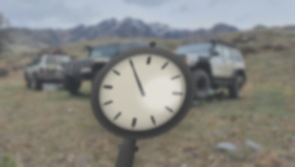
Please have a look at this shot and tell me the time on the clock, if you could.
10:55
